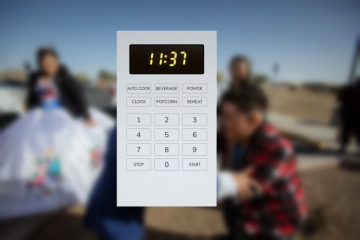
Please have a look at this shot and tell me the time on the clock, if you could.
11:37
